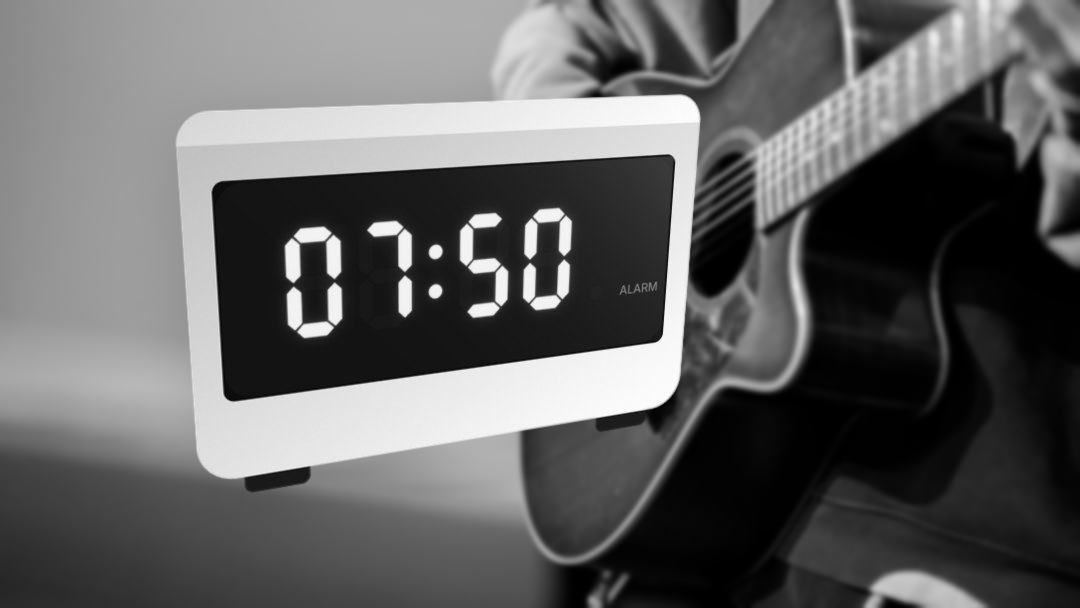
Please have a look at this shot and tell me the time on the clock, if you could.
7:50
